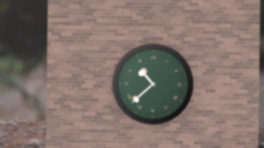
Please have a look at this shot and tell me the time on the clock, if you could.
10:38
